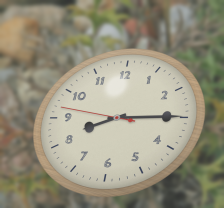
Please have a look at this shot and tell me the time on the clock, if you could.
8:14:47
